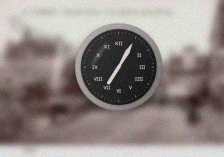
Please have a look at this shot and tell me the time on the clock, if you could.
7:05
